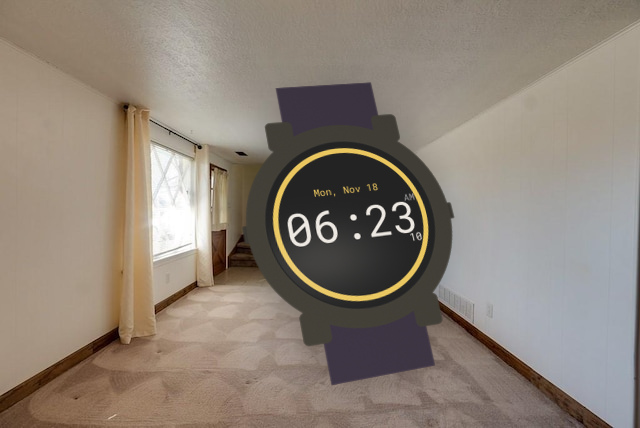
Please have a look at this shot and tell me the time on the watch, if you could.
6:23:10
